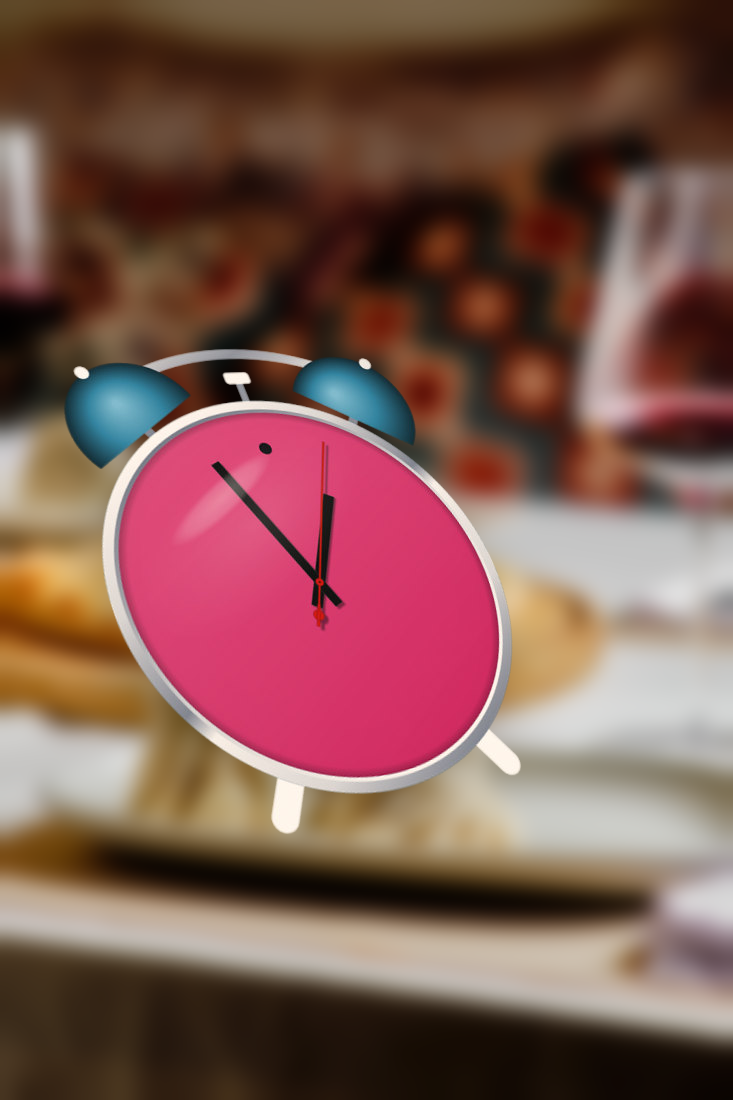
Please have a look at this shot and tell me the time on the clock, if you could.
12:56:04
